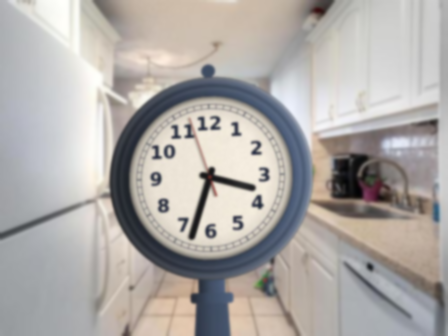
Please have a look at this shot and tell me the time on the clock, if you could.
3:32:57
